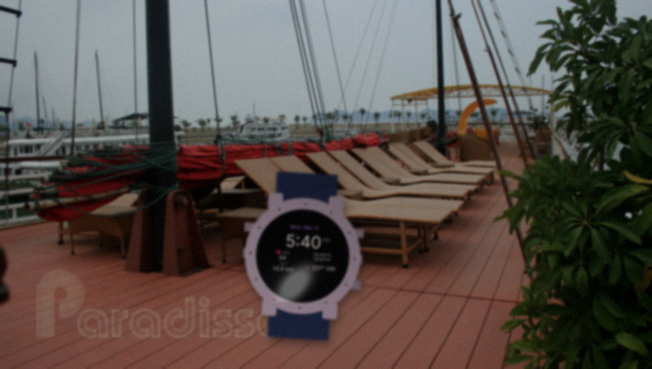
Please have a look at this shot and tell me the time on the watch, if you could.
5:40
